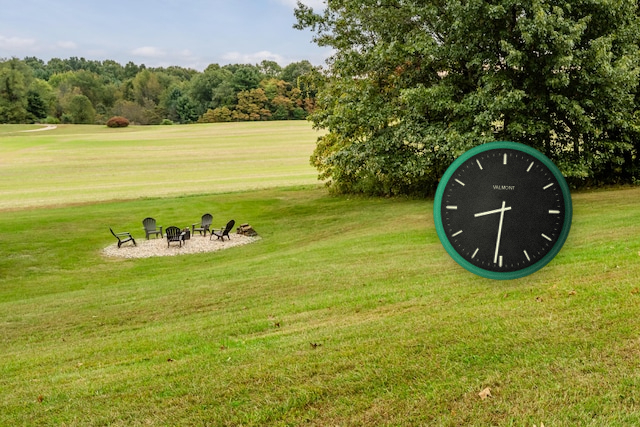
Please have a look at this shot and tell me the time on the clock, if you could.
8:31
